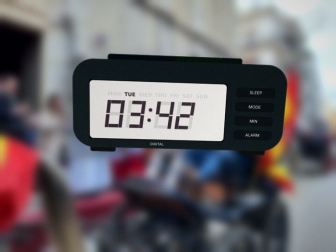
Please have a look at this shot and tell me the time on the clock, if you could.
3:42
